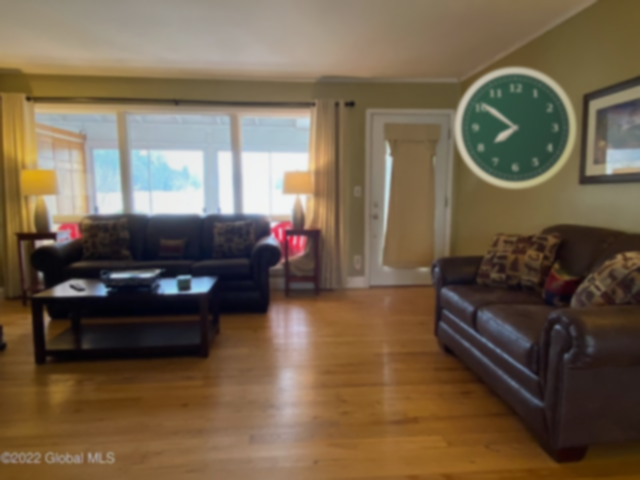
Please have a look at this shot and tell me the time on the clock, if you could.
7:51
